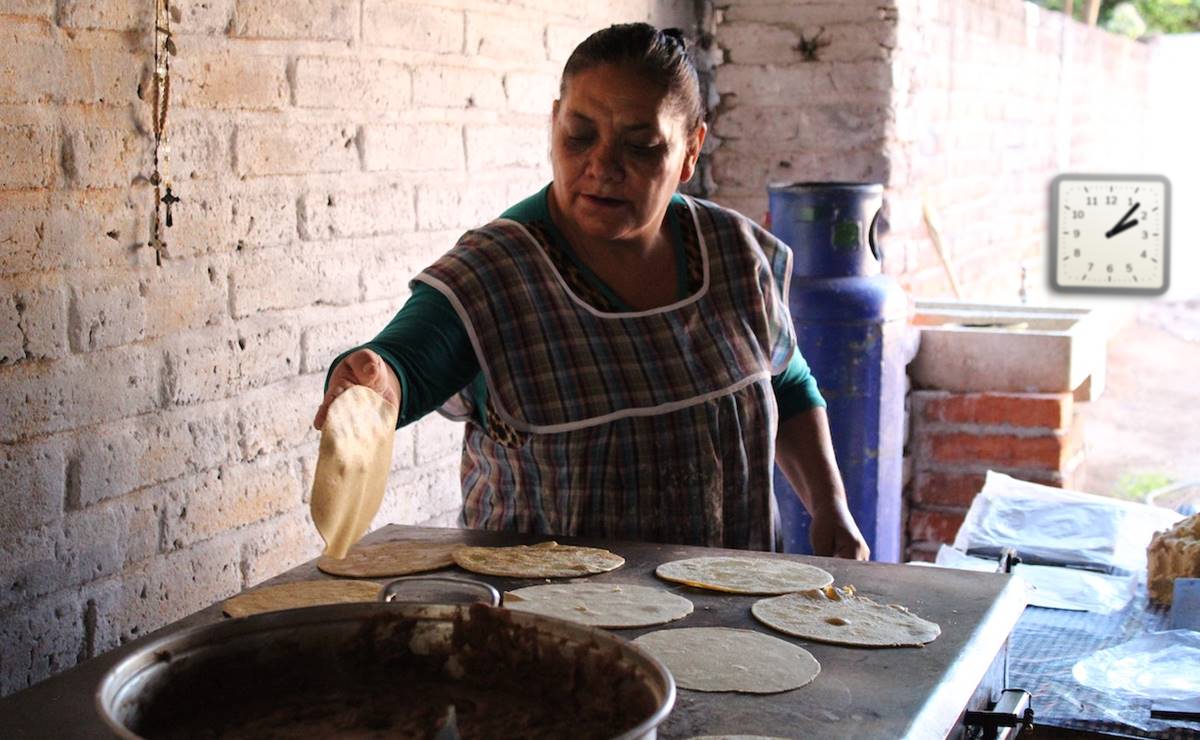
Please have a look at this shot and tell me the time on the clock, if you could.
2:07
